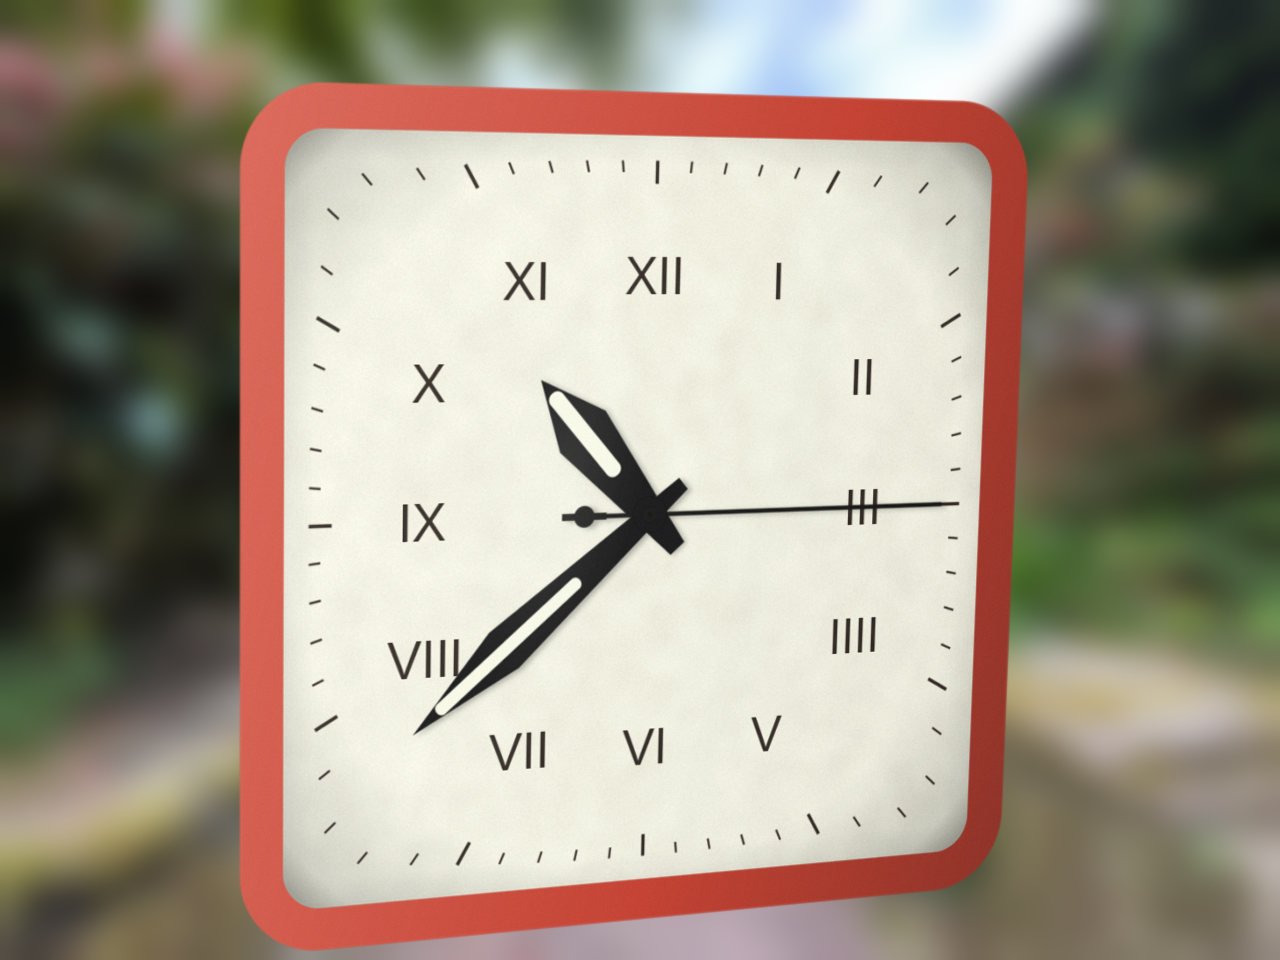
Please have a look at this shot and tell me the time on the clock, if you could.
10:38:15
